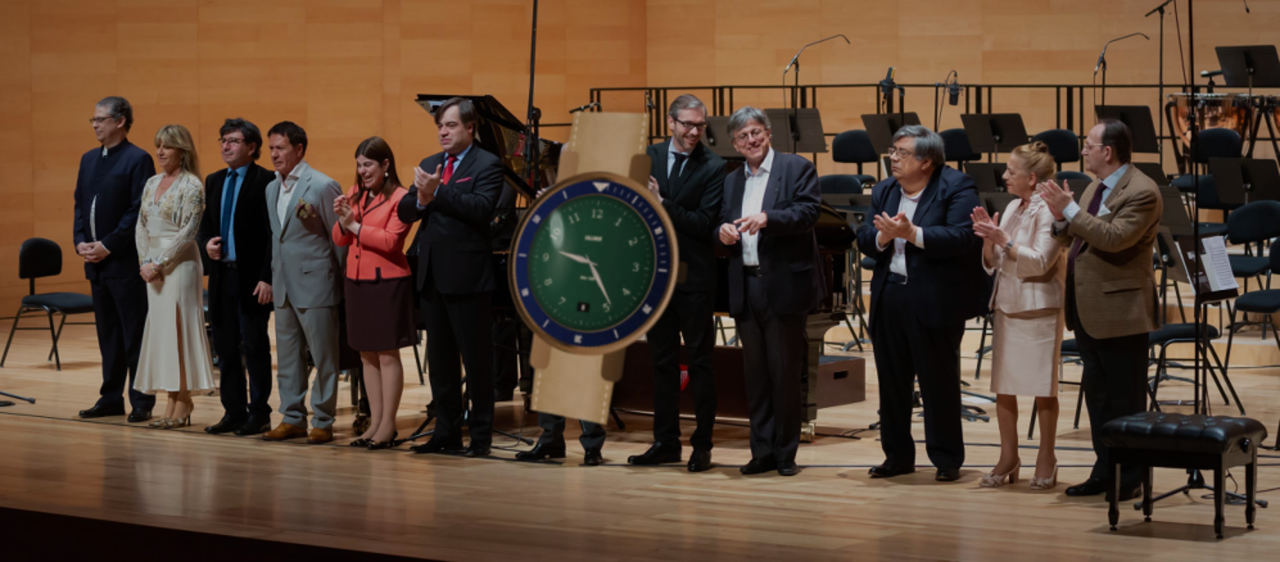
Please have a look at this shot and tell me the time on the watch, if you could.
9:24
